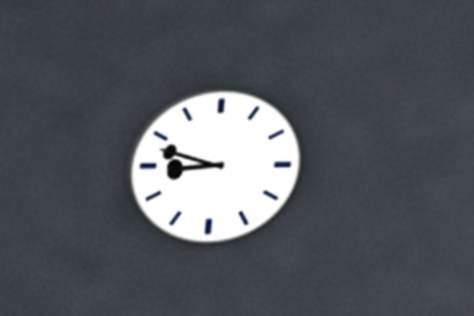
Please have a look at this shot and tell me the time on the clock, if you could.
8:48
